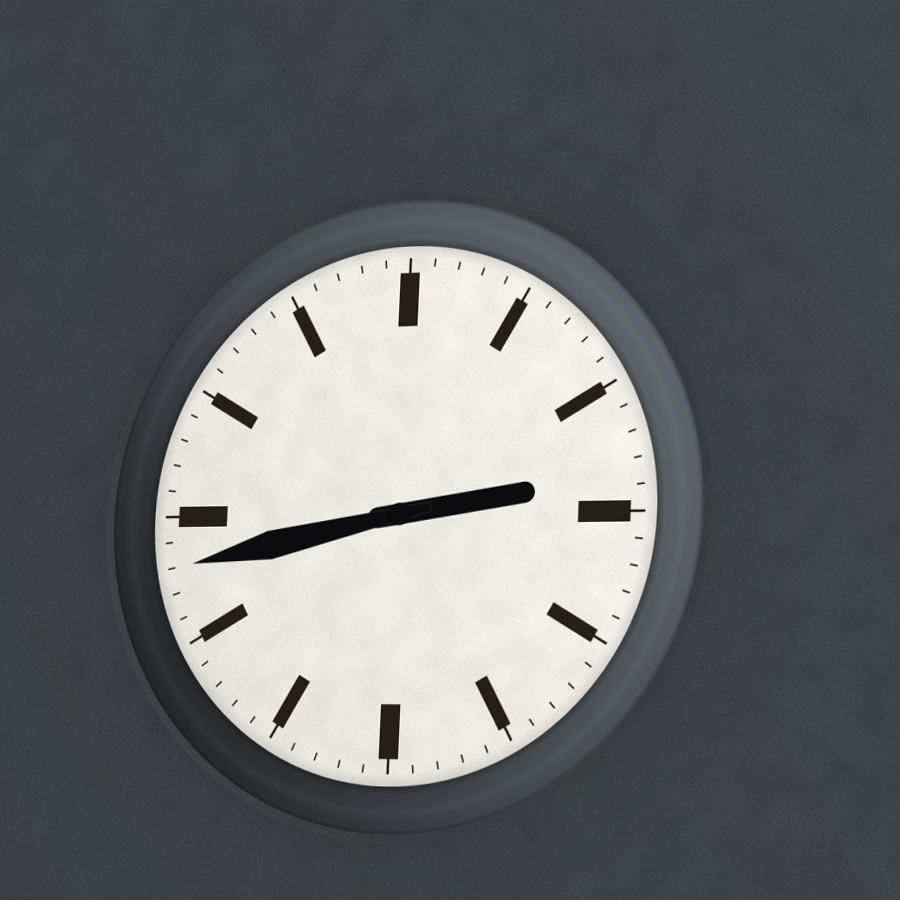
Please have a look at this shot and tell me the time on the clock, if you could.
2:43
